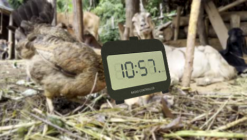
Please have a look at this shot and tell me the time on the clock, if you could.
10:57
